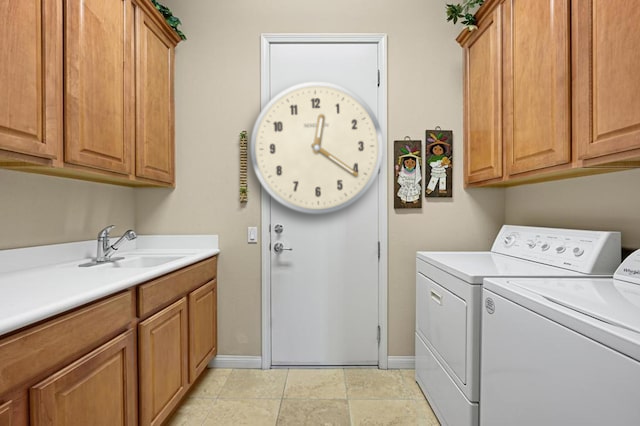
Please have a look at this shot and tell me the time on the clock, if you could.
12:21
